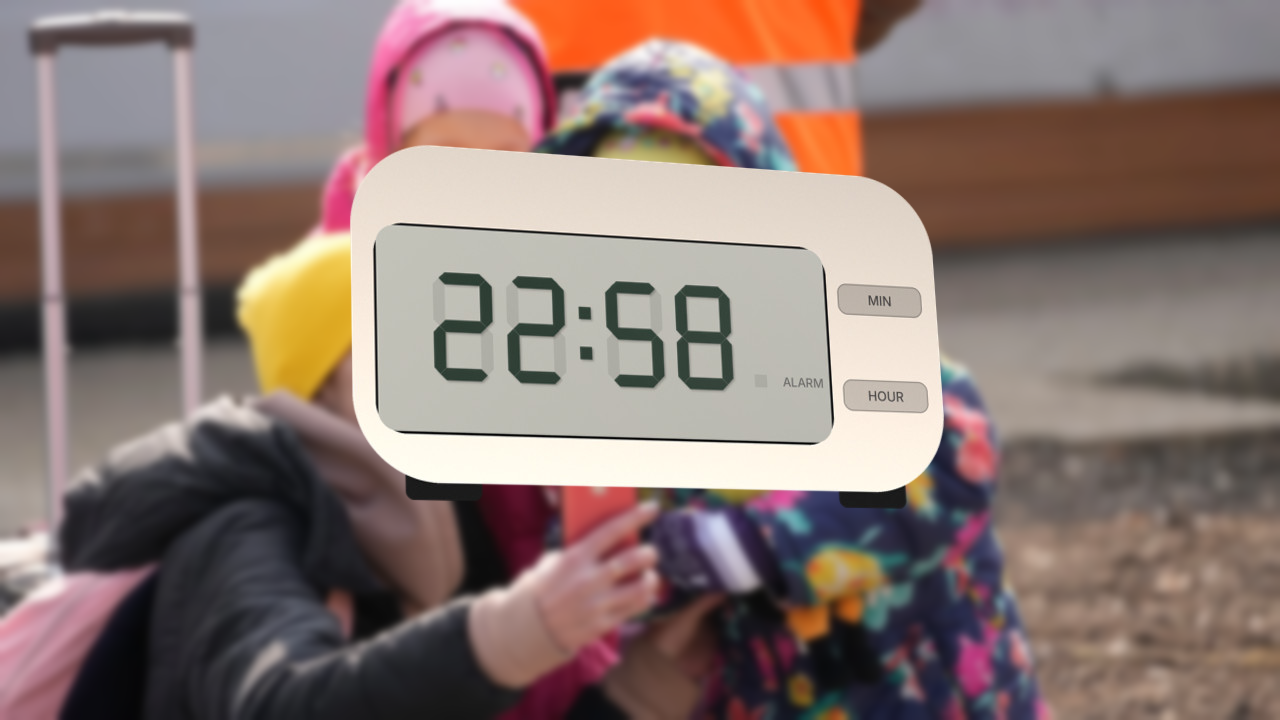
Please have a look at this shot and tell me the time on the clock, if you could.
22:58
